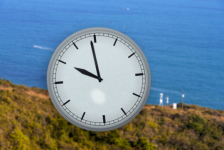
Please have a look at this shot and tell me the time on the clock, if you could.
9:59
